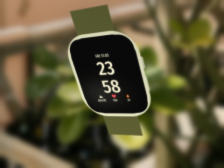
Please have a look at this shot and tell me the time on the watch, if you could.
23:58
